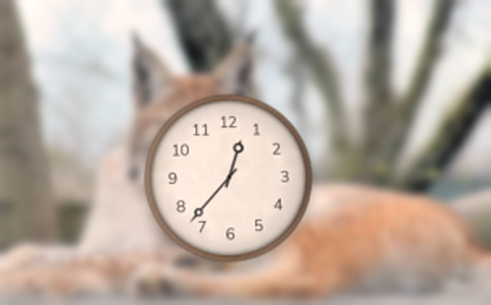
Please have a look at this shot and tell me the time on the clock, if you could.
12:37
